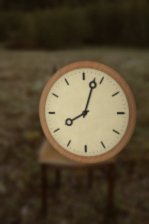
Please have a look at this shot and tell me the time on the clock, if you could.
8:03
